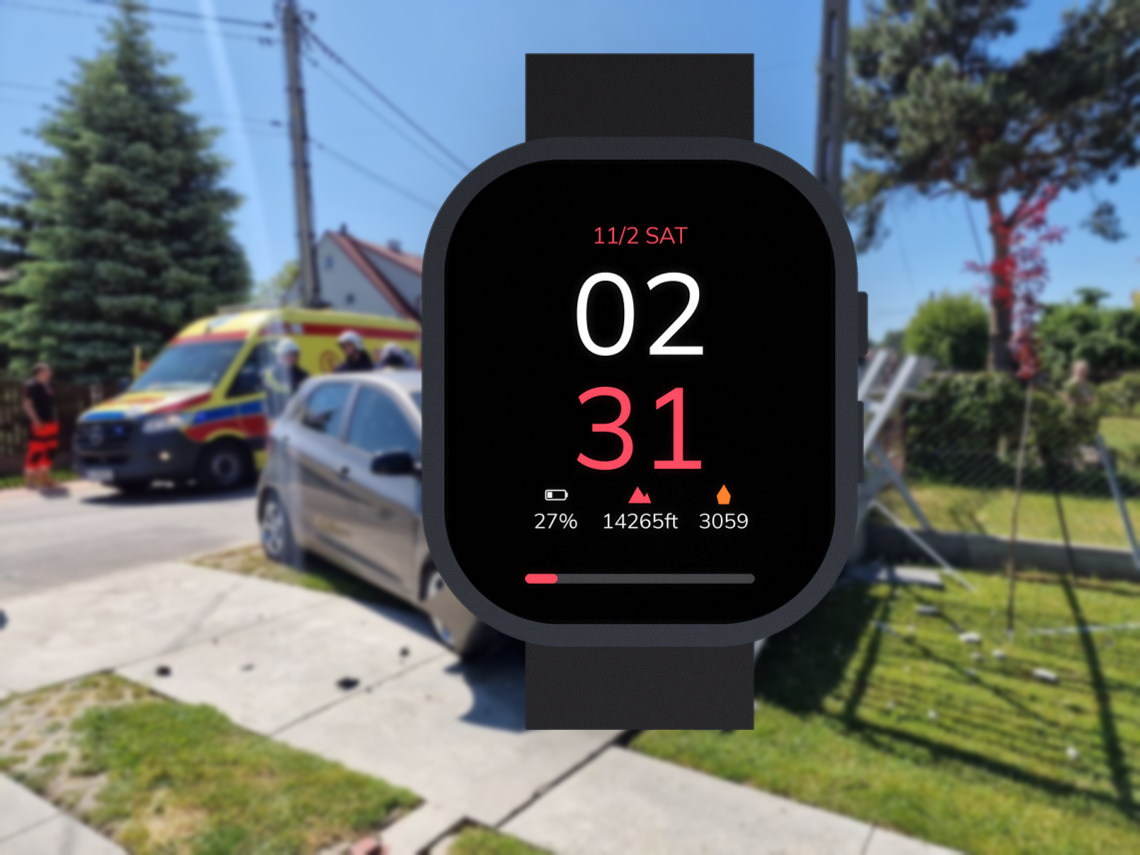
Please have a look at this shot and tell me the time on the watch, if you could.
2:31
